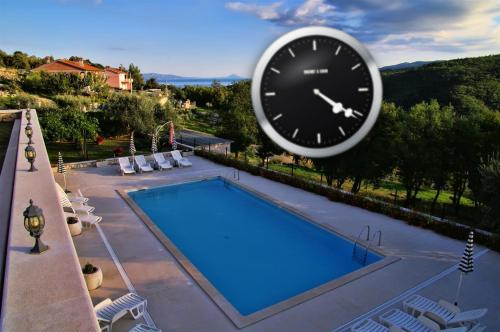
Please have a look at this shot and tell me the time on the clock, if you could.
4:21
